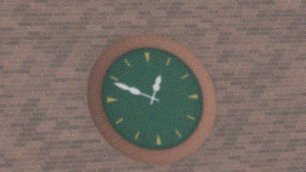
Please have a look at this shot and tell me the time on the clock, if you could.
12:49
